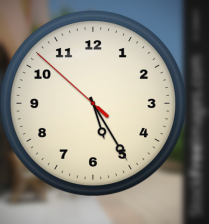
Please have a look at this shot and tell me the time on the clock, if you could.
5:24:52
